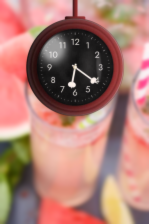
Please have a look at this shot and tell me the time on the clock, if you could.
6:21
